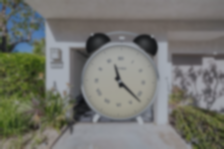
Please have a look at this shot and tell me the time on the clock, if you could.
11:22
